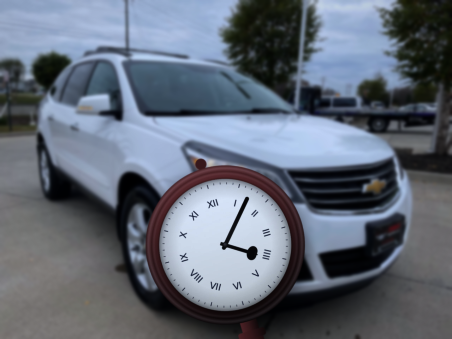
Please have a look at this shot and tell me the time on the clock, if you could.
4:07
